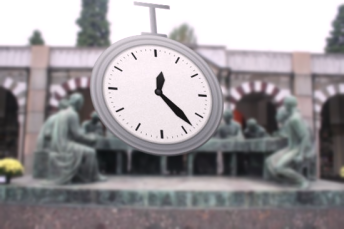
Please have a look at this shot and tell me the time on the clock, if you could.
12:23
